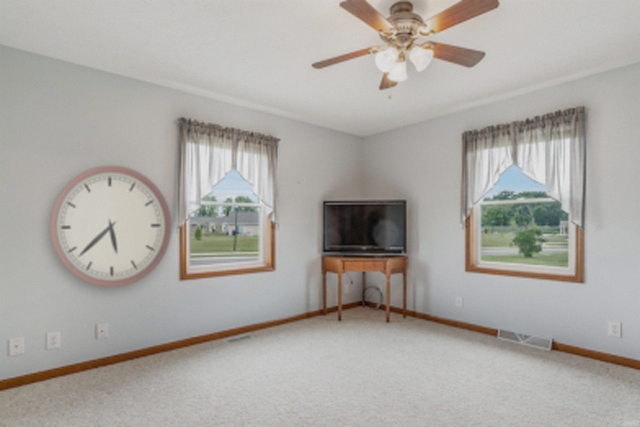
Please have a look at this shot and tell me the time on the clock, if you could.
5:38
